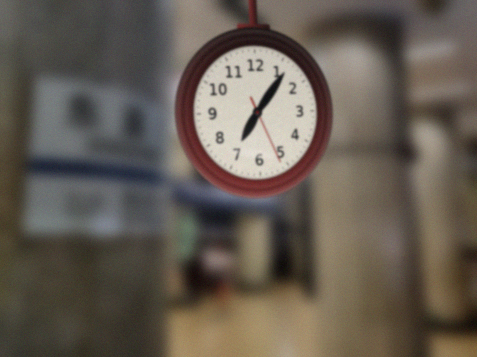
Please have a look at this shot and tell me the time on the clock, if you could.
7:06:26
